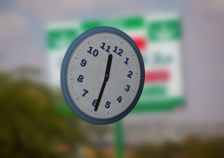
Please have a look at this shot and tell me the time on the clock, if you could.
11:29
